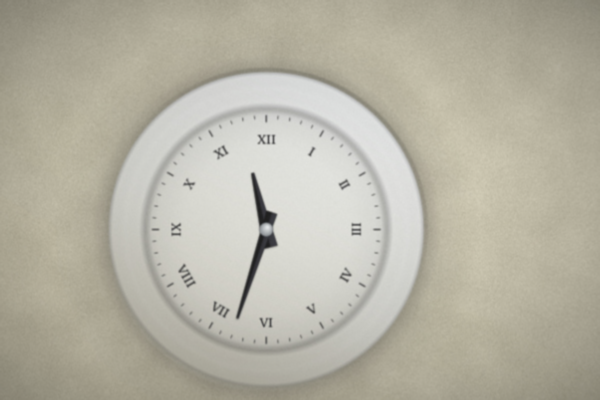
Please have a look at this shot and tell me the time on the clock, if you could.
11:33
